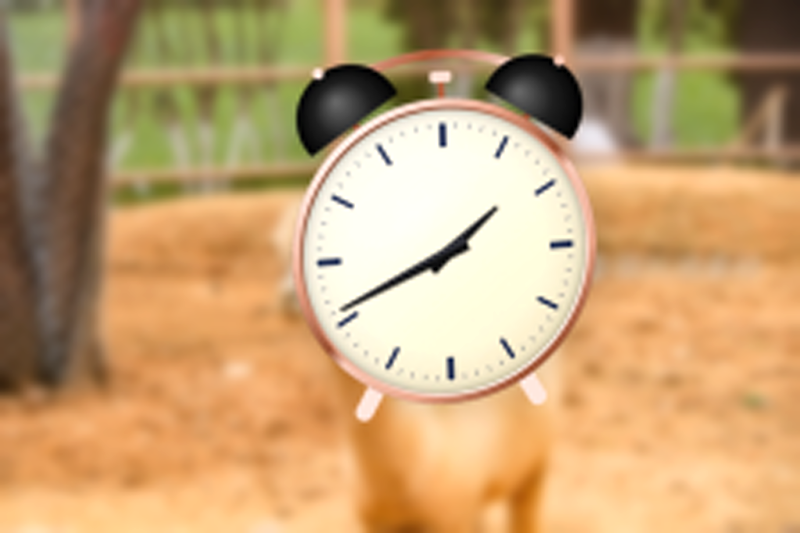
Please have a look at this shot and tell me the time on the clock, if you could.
1:41
